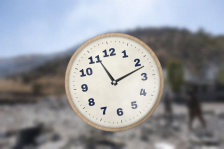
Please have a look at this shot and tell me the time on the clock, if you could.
11:12
